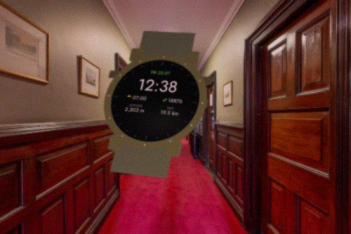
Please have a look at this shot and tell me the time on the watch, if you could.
12:38
